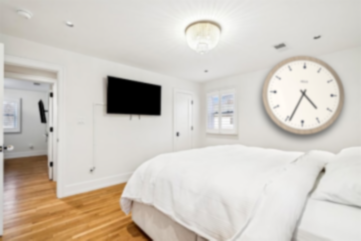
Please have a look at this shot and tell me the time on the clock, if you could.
4:34
